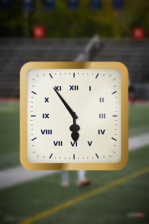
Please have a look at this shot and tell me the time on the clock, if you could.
5:54
